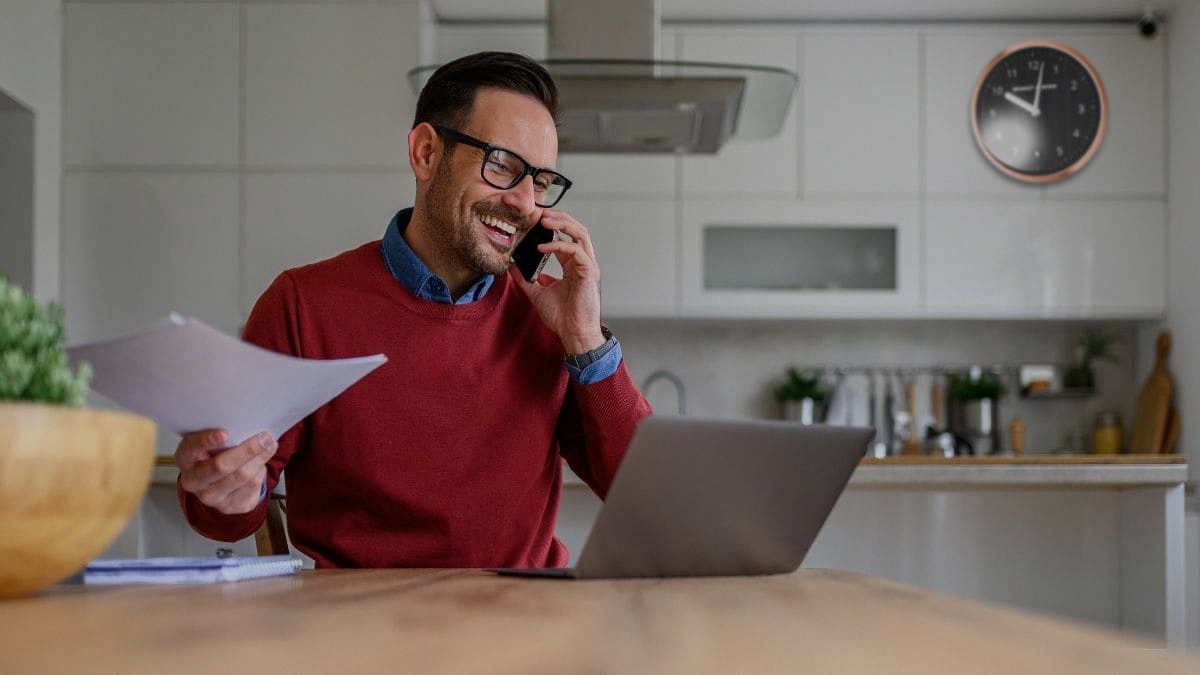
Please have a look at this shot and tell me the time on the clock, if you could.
10:02
